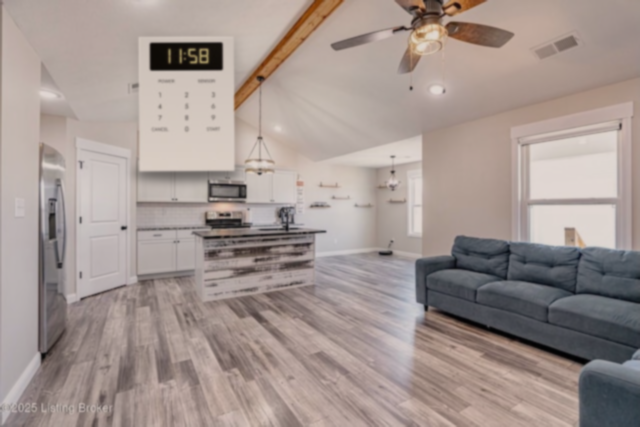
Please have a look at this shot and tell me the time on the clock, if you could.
11:58
